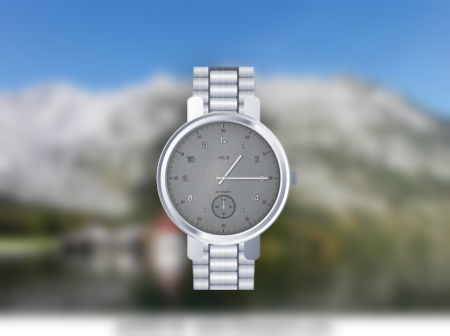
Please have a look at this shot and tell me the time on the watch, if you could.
1:15
